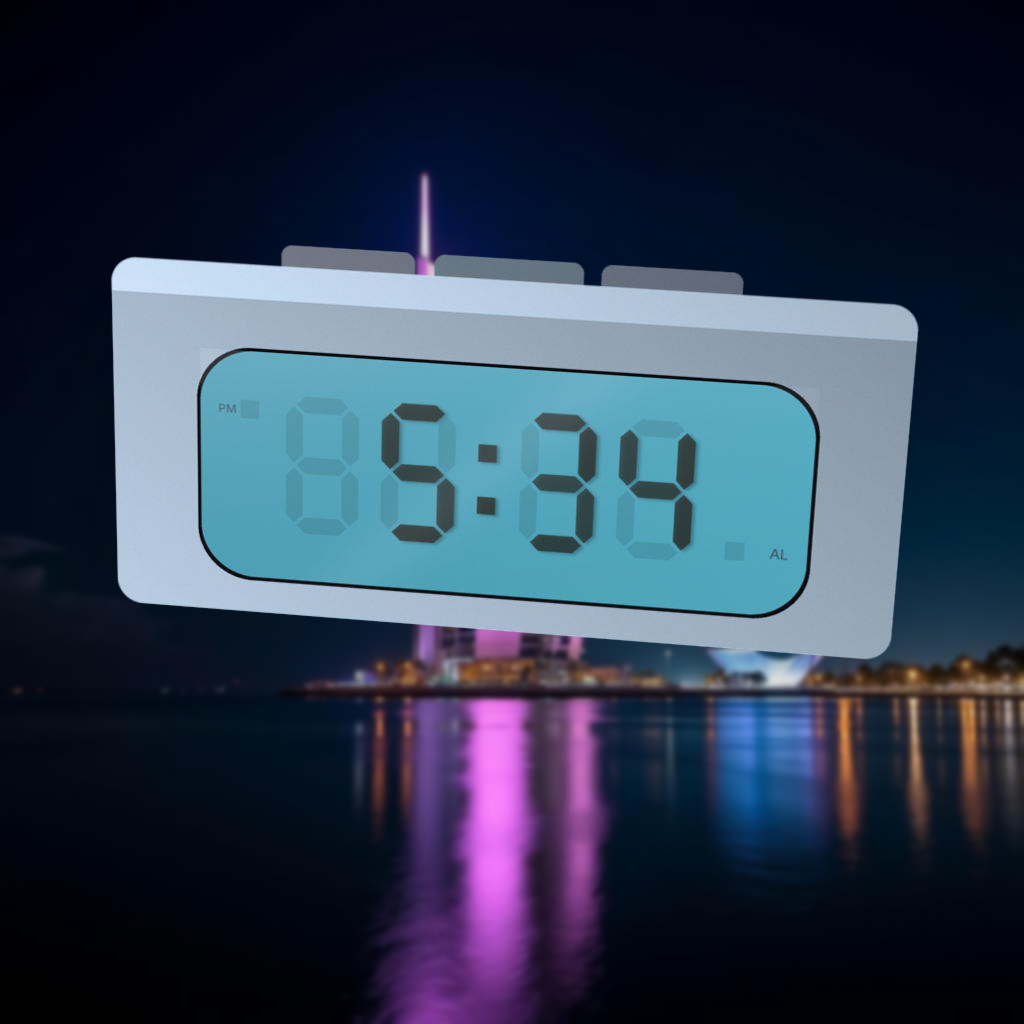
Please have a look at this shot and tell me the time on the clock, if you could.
5:34
